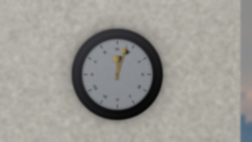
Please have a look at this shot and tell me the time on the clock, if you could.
12:03
